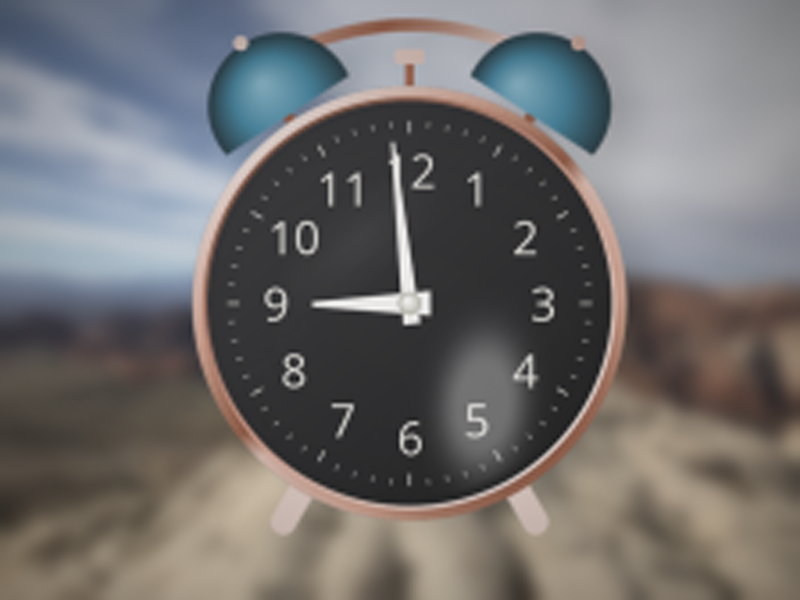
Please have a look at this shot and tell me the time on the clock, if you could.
8:59
